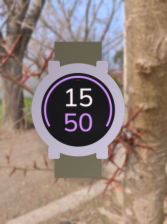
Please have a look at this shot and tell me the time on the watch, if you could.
15:50
